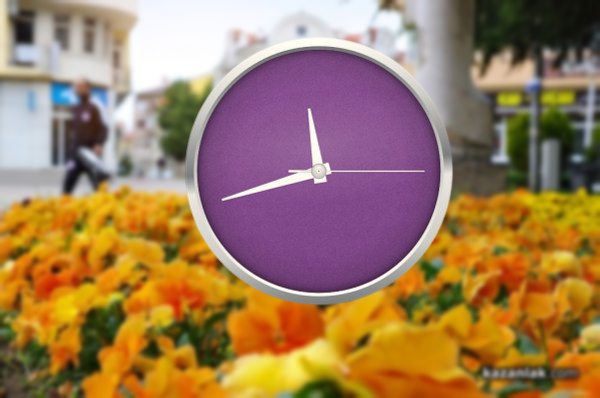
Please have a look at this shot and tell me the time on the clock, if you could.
11:42:15
